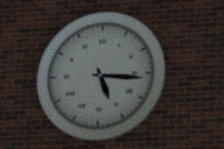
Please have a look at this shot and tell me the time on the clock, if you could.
5:16
